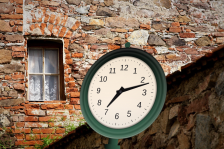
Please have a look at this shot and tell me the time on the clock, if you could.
7:12
